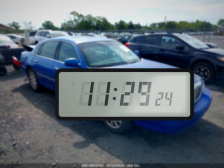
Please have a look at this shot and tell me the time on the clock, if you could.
11:29:24
